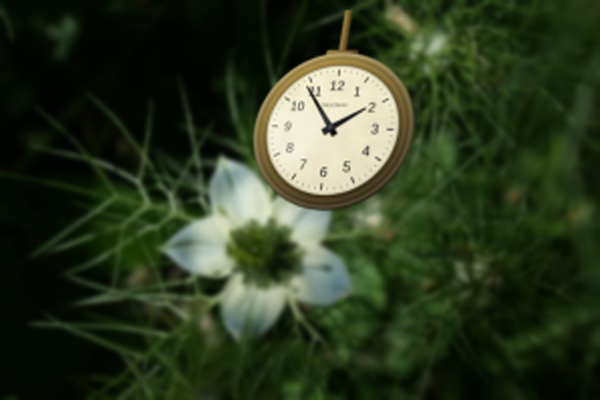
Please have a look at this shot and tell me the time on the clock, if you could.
1:54
